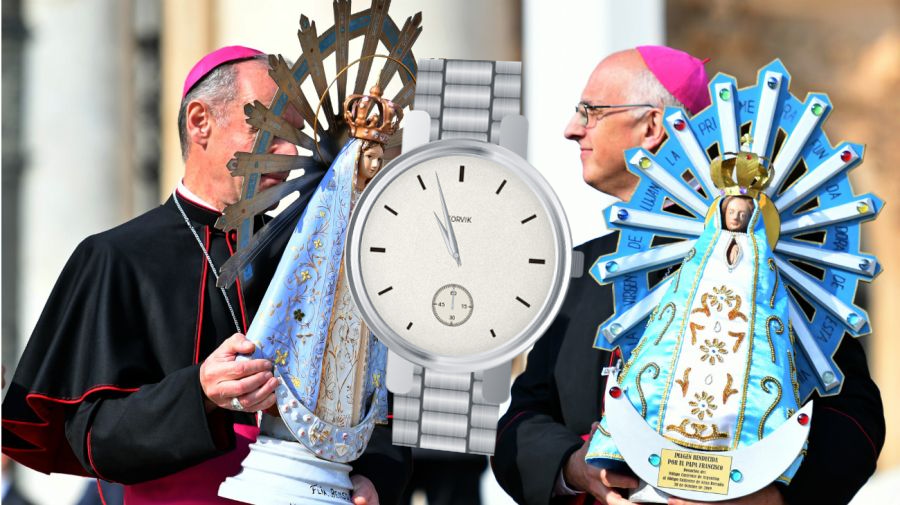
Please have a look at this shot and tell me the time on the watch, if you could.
10:57
